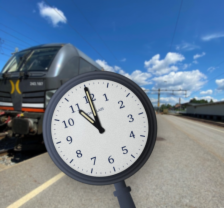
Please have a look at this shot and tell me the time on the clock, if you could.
11:00
